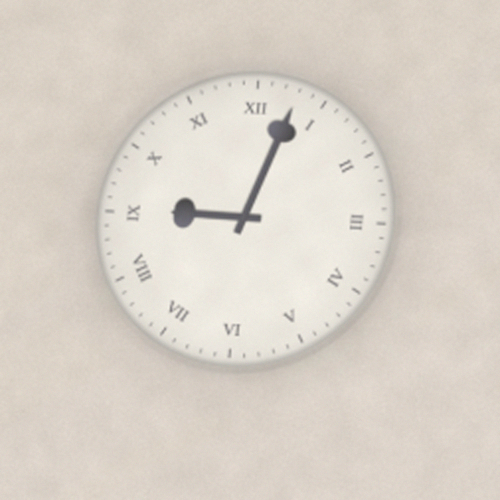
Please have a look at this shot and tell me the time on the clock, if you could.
9:03
